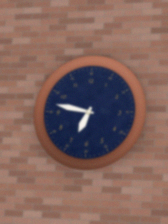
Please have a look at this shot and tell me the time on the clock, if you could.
6:47
